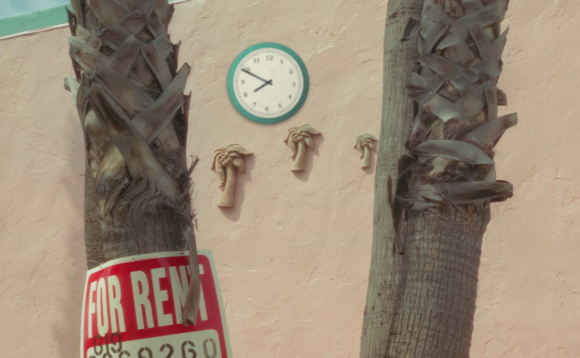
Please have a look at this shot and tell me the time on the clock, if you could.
7:49
